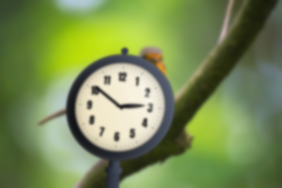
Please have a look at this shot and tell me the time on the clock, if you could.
2:51
